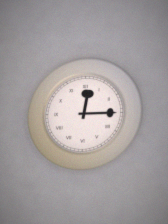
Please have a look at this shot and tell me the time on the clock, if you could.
12:15
